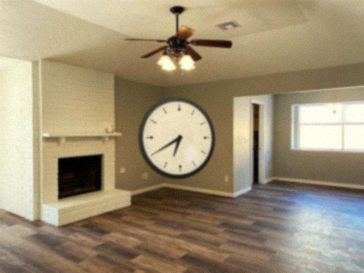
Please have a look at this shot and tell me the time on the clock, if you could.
6:40
